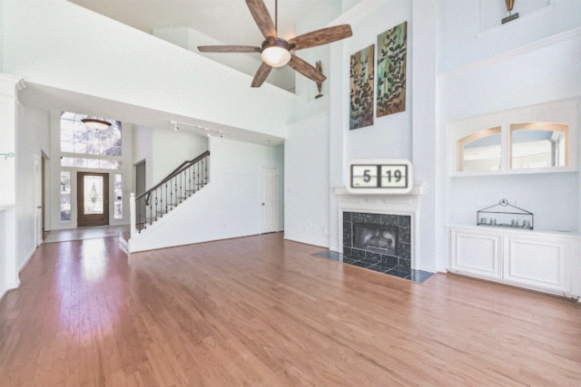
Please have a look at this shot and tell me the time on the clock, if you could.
5:19
